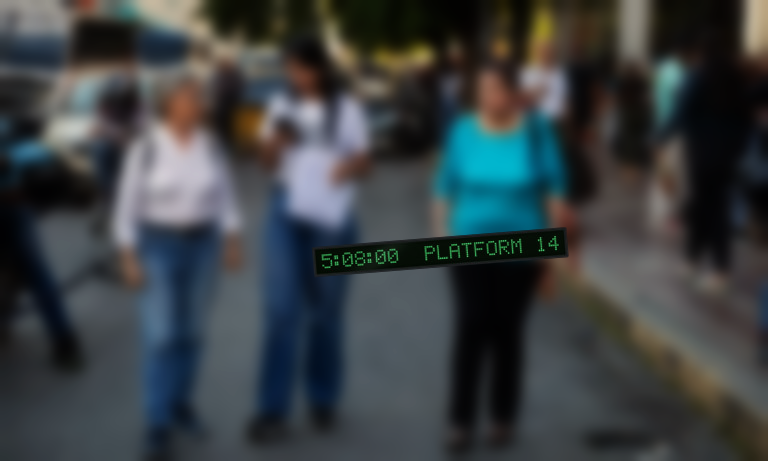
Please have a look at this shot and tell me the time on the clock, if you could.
5:08:00
